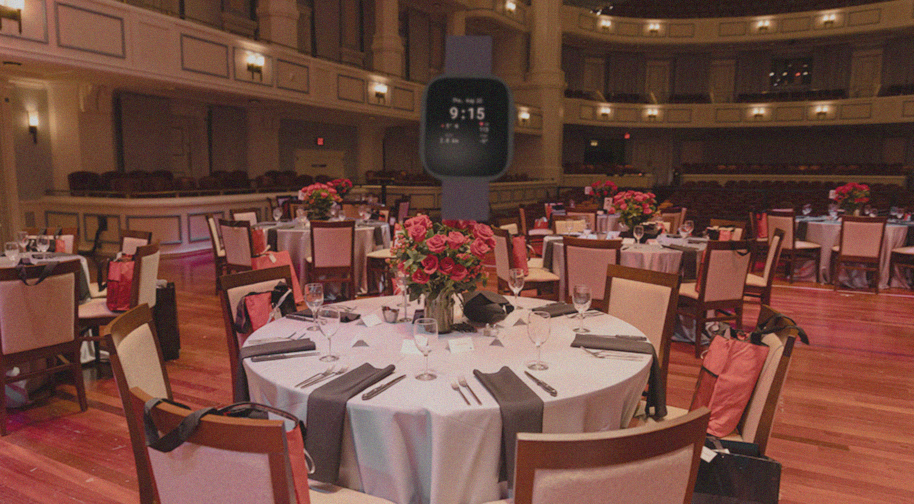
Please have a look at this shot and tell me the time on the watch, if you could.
9:15
